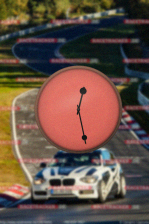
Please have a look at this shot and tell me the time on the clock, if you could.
12:28
